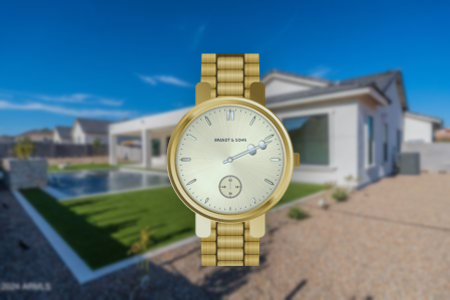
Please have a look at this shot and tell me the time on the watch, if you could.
2:11
